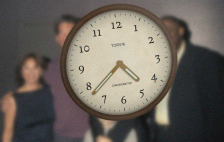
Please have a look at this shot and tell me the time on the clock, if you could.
4:38
